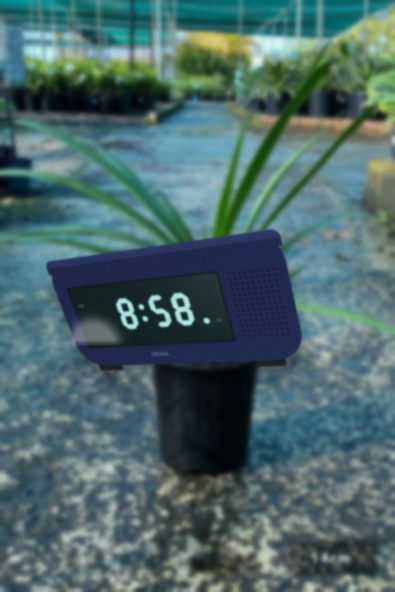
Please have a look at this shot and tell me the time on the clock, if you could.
8:58
